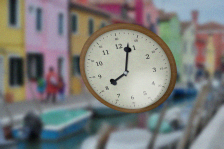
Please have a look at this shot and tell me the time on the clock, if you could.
8:03
